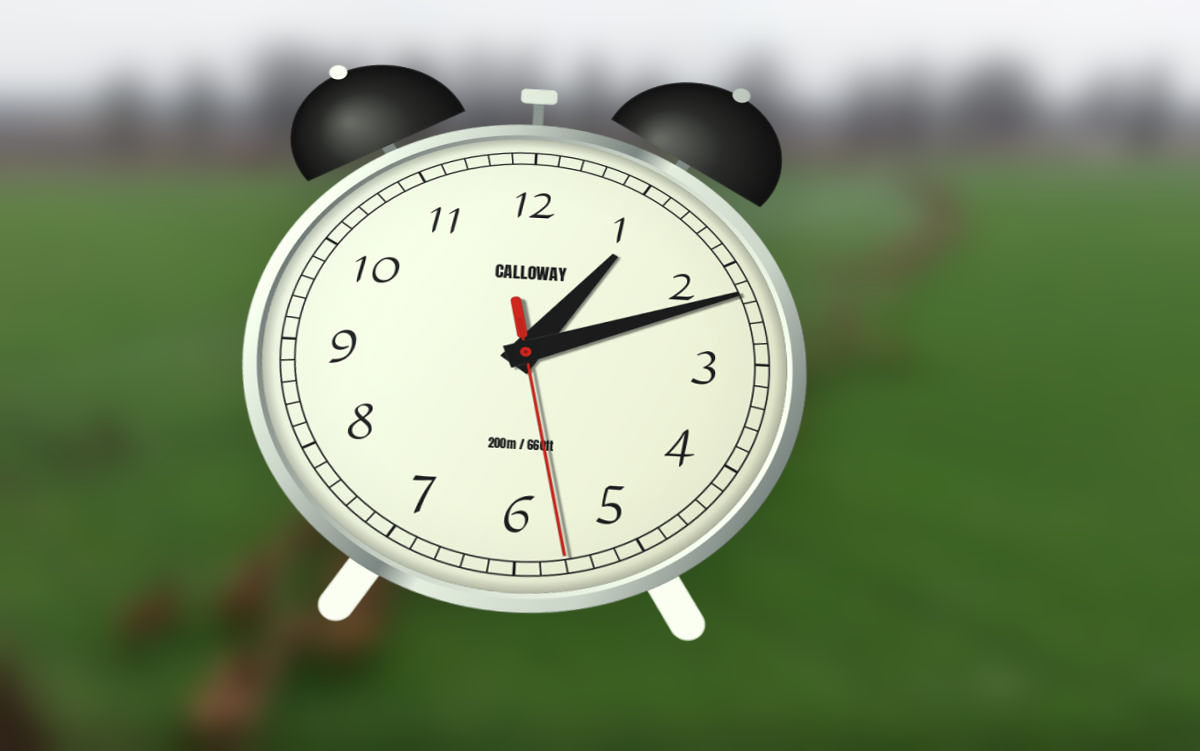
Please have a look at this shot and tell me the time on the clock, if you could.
1:11:28
